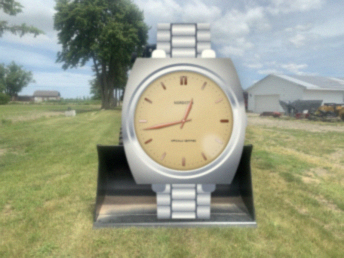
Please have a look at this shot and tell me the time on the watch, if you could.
12:43
